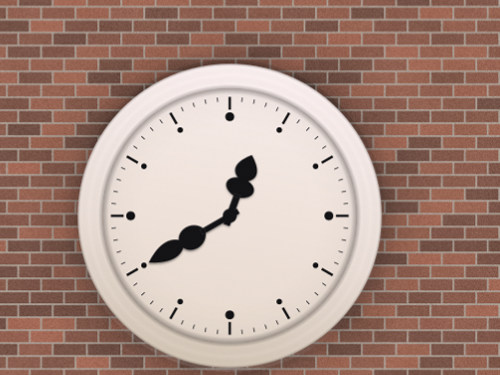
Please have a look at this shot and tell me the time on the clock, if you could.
12:40
